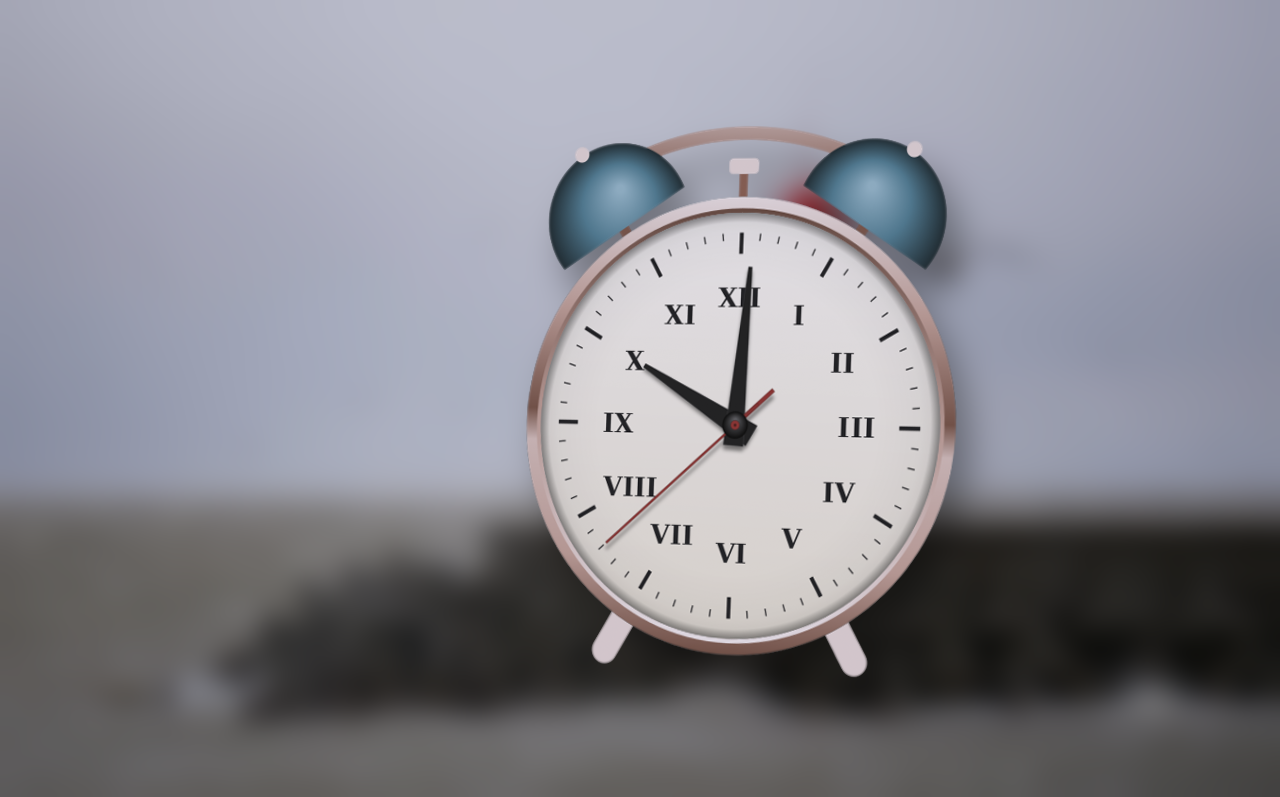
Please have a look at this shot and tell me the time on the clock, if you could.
10:00:38
